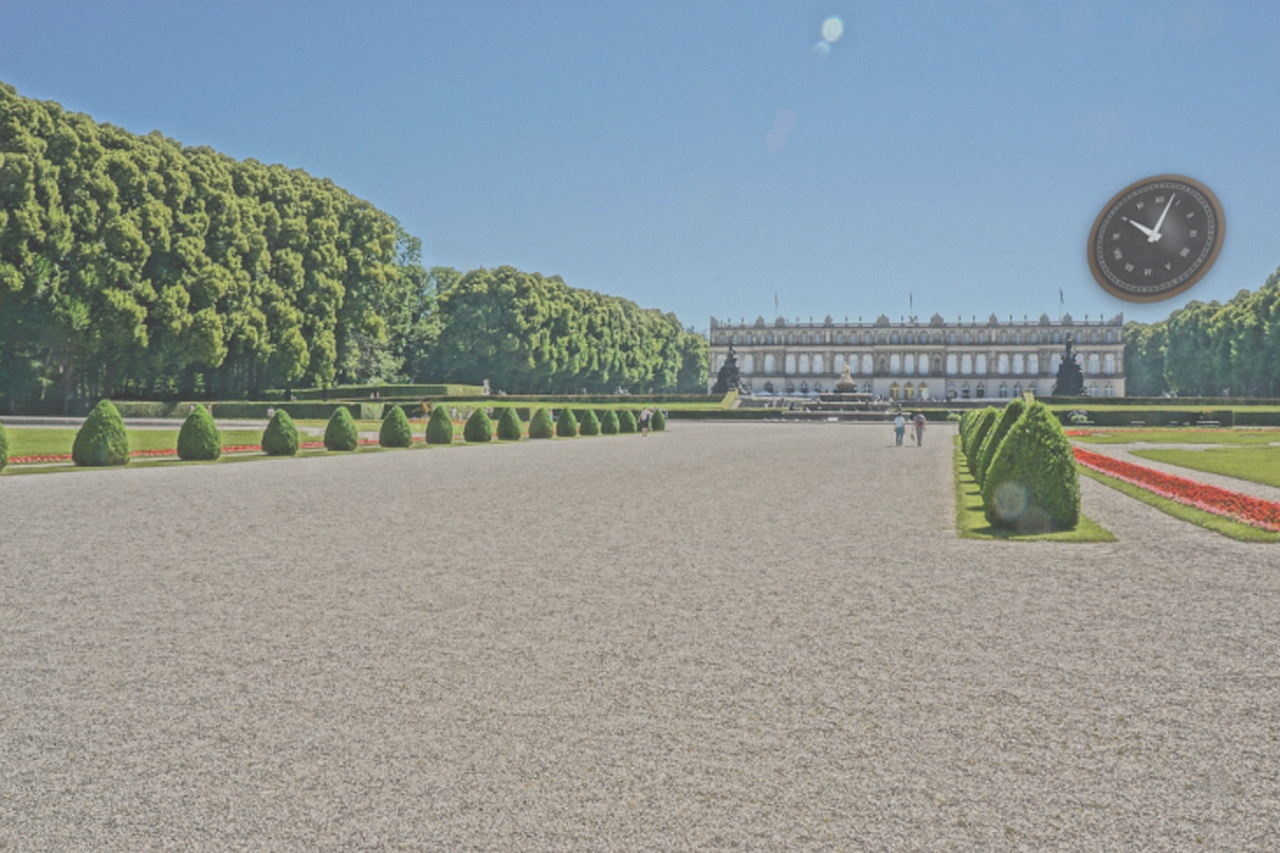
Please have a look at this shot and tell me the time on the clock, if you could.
10:03
